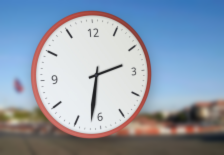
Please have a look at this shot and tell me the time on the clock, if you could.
2:32
